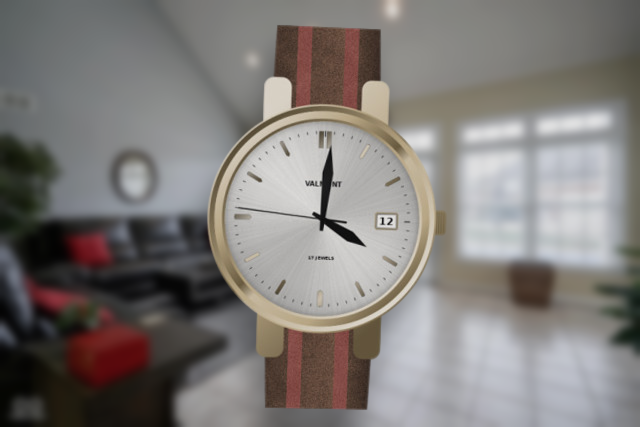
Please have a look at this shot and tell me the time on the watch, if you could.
4:00:46
